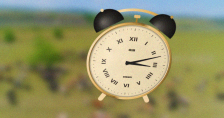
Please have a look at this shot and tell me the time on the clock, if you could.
3:12
